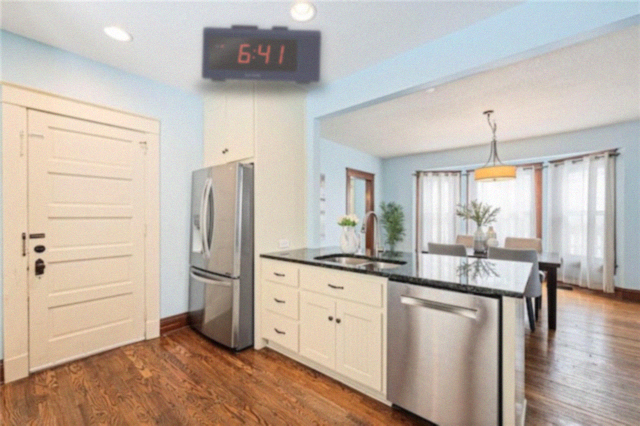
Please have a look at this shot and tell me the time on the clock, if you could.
6:41
